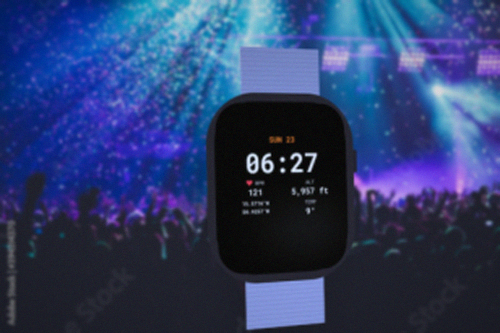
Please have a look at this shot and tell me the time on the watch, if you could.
6:27
